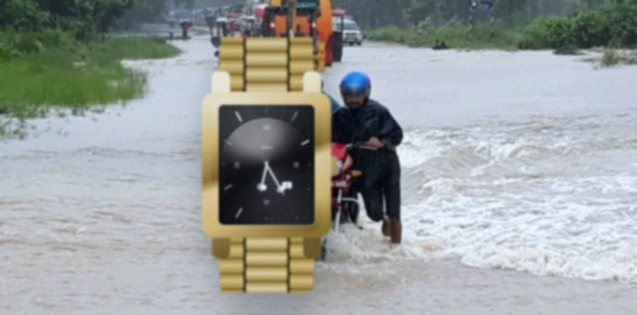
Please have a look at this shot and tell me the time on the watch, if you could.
6:25
